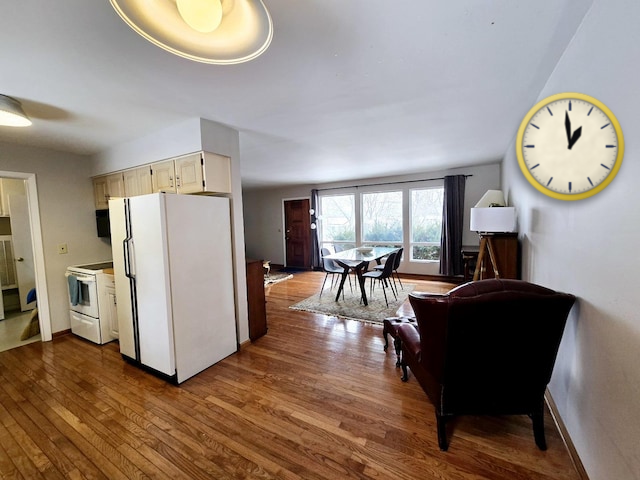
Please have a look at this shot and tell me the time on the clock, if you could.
12:59
